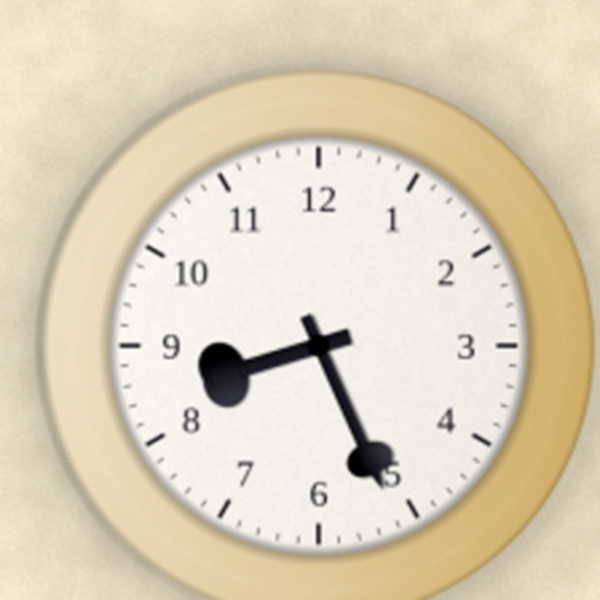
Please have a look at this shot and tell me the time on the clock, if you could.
8:26
